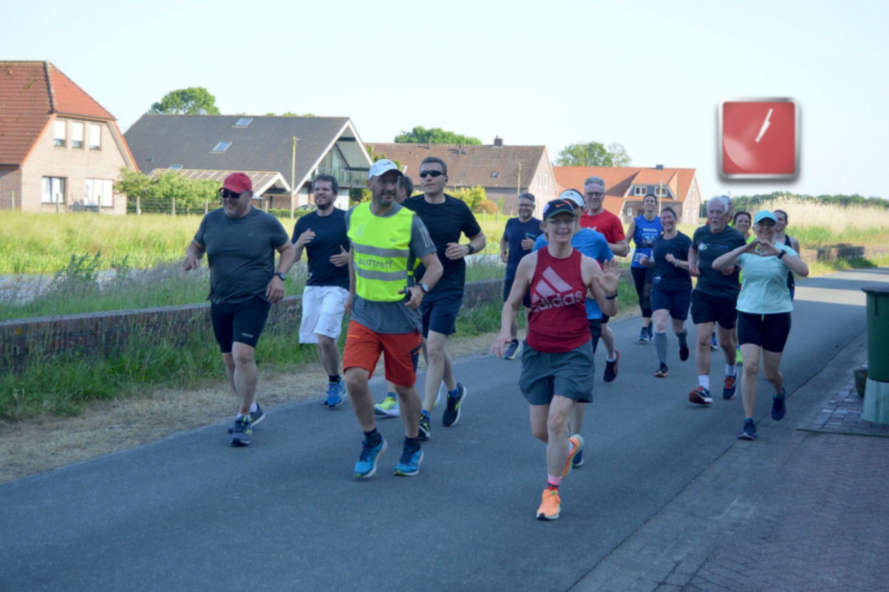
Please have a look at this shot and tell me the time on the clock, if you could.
1:04
